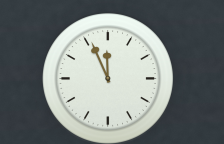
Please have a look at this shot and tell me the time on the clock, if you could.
11:56
